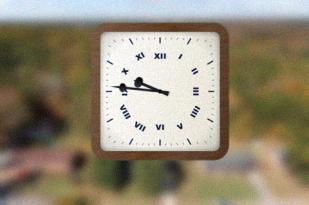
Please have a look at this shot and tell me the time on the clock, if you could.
9:46
